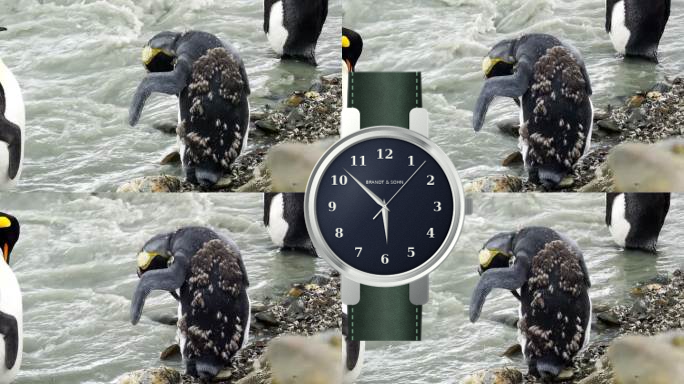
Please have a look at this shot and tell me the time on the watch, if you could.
5:52:07
